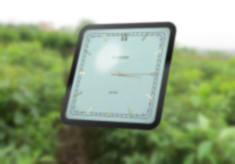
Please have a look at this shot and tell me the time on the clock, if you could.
3:15
